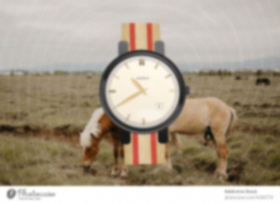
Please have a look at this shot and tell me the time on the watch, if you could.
10:40
